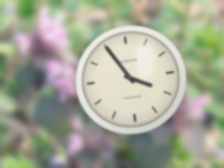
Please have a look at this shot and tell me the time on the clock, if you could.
3:55
